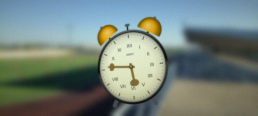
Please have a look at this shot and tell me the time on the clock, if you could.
5:46
